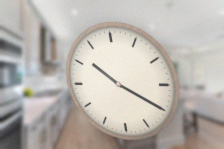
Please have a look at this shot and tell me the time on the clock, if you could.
10:20
